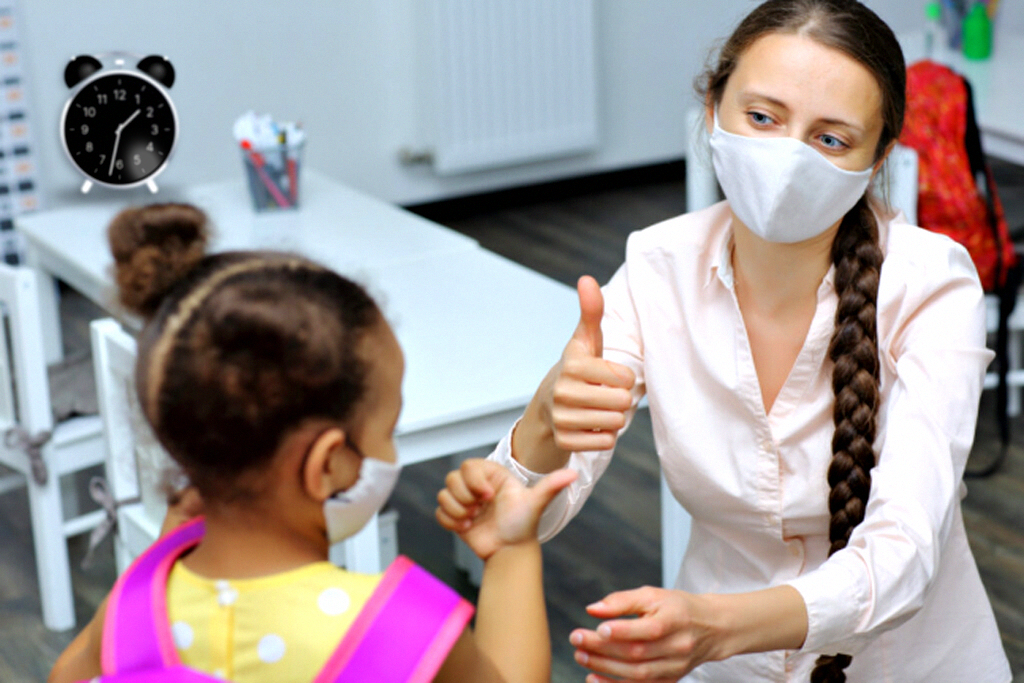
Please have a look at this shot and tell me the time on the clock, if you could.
1:32
